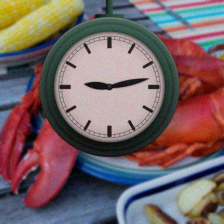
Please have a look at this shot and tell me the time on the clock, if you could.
9:13
